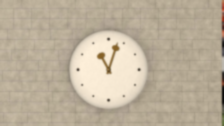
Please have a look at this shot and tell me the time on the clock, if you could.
11:03
